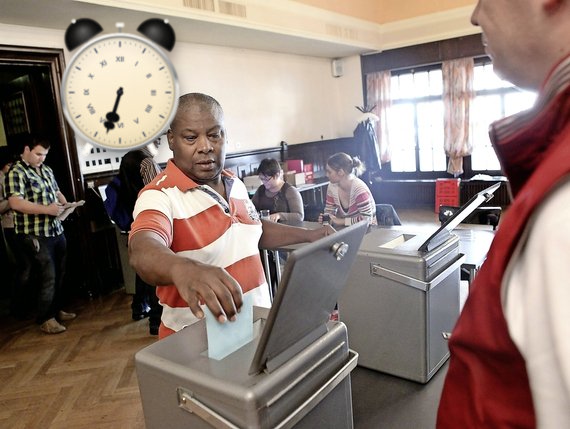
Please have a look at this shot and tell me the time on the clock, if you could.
6:33
